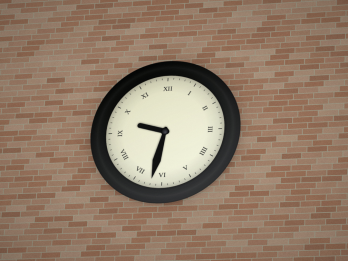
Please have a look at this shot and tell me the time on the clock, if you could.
9:32
